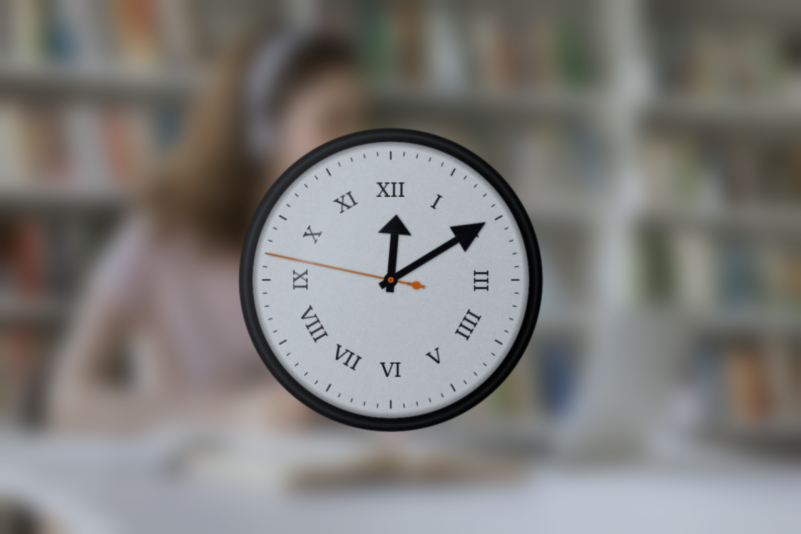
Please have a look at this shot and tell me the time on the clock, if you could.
12:09:47
